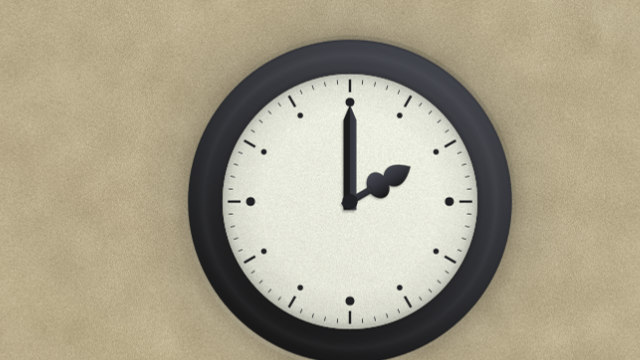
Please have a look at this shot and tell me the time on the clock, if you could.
2:00
